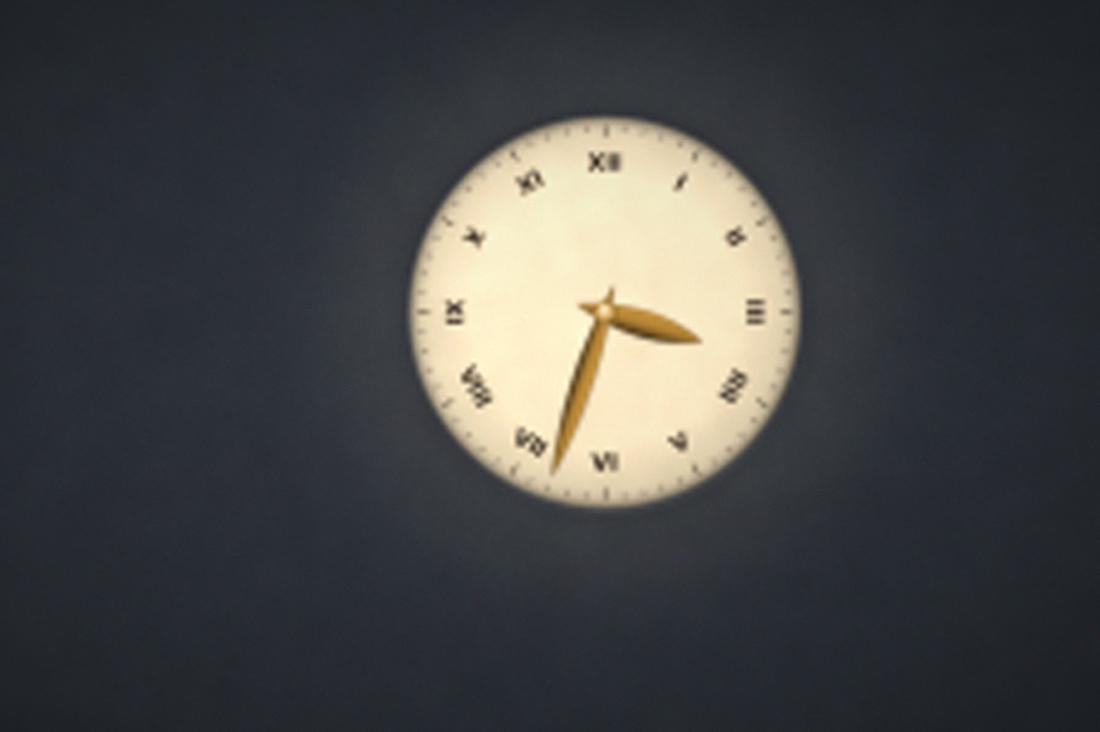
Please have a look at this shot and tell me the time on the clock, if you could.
3:33
